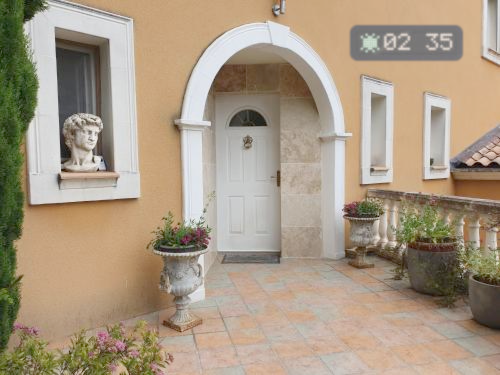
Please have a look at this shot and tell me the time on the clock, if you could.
2:35
